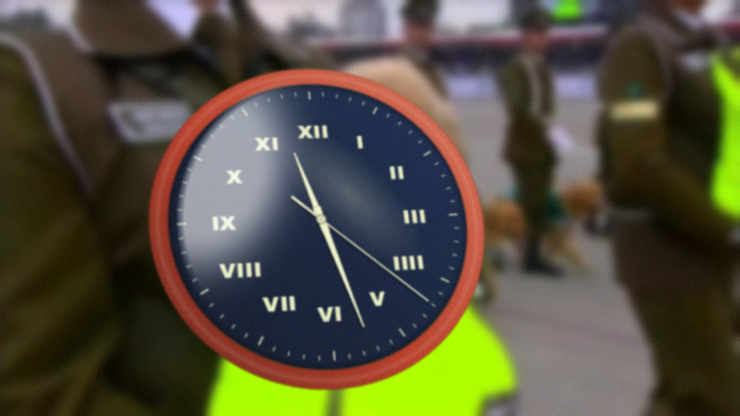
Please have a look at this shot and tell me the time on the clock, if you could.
11:27:22
